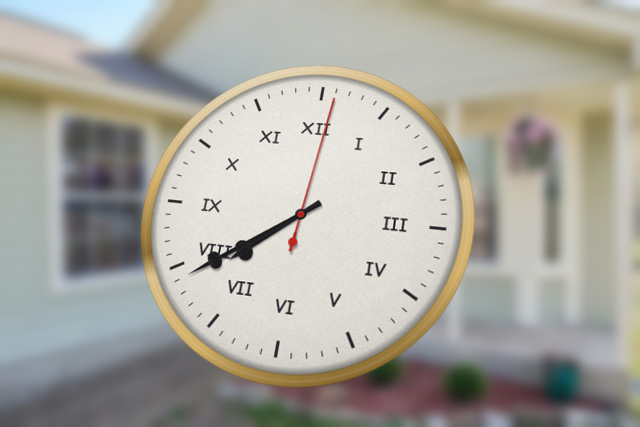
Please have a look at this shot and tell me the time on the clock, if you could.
7:39:01
